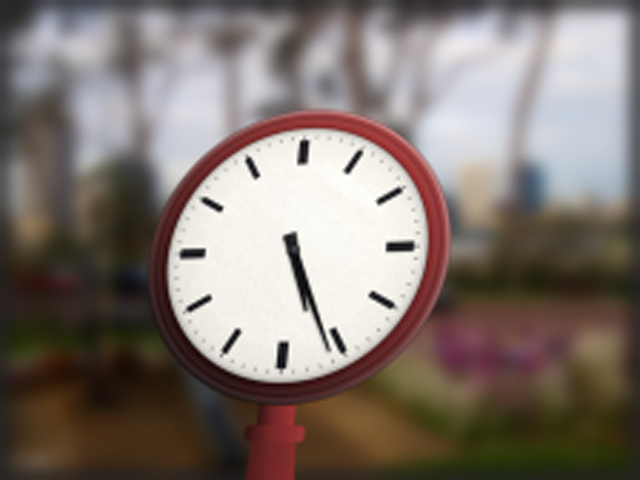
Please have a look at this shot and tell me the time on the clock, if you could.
5:26
